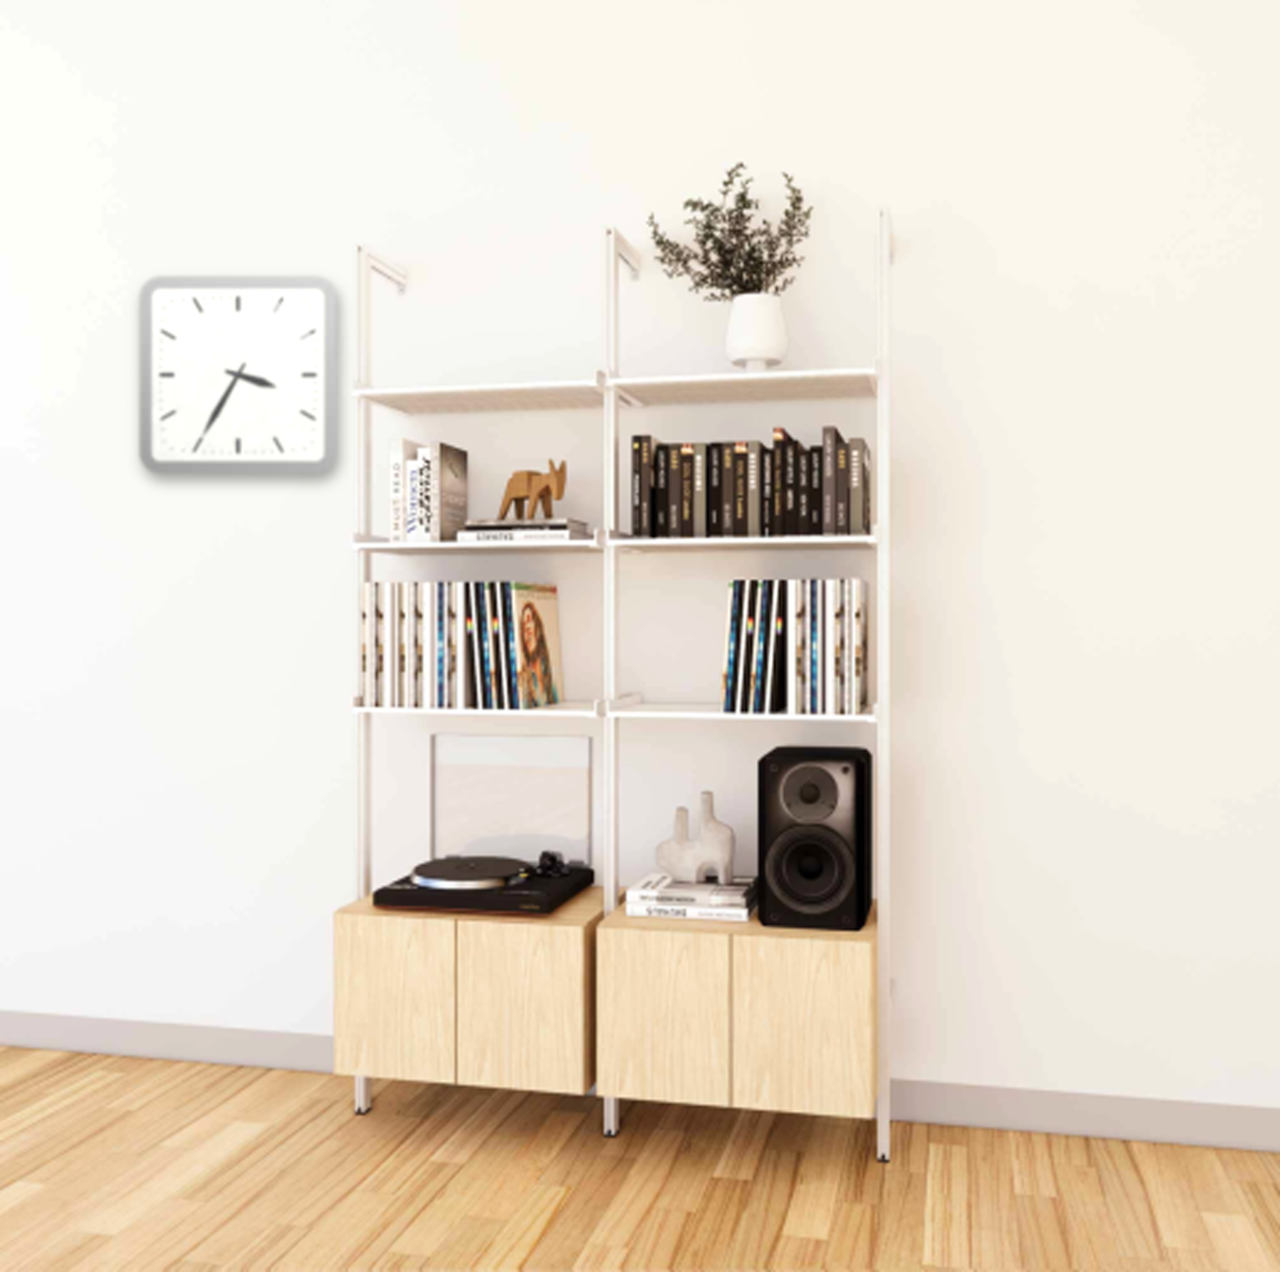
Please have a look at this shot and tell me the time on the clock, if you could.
3:35
